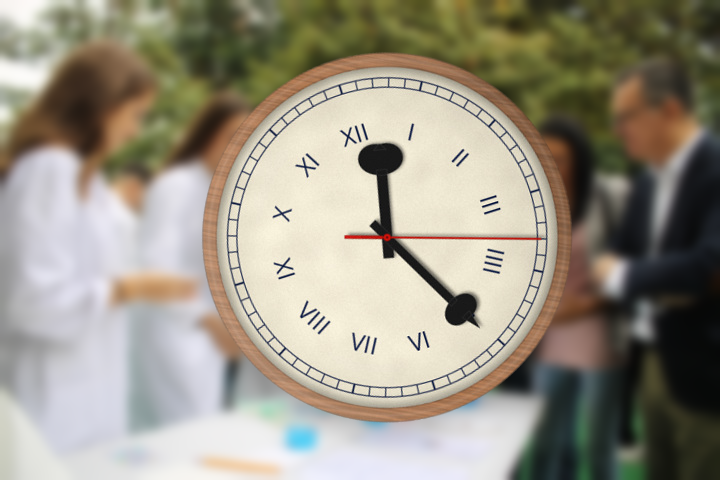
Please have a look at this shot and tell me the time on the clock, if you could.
12:25:18
